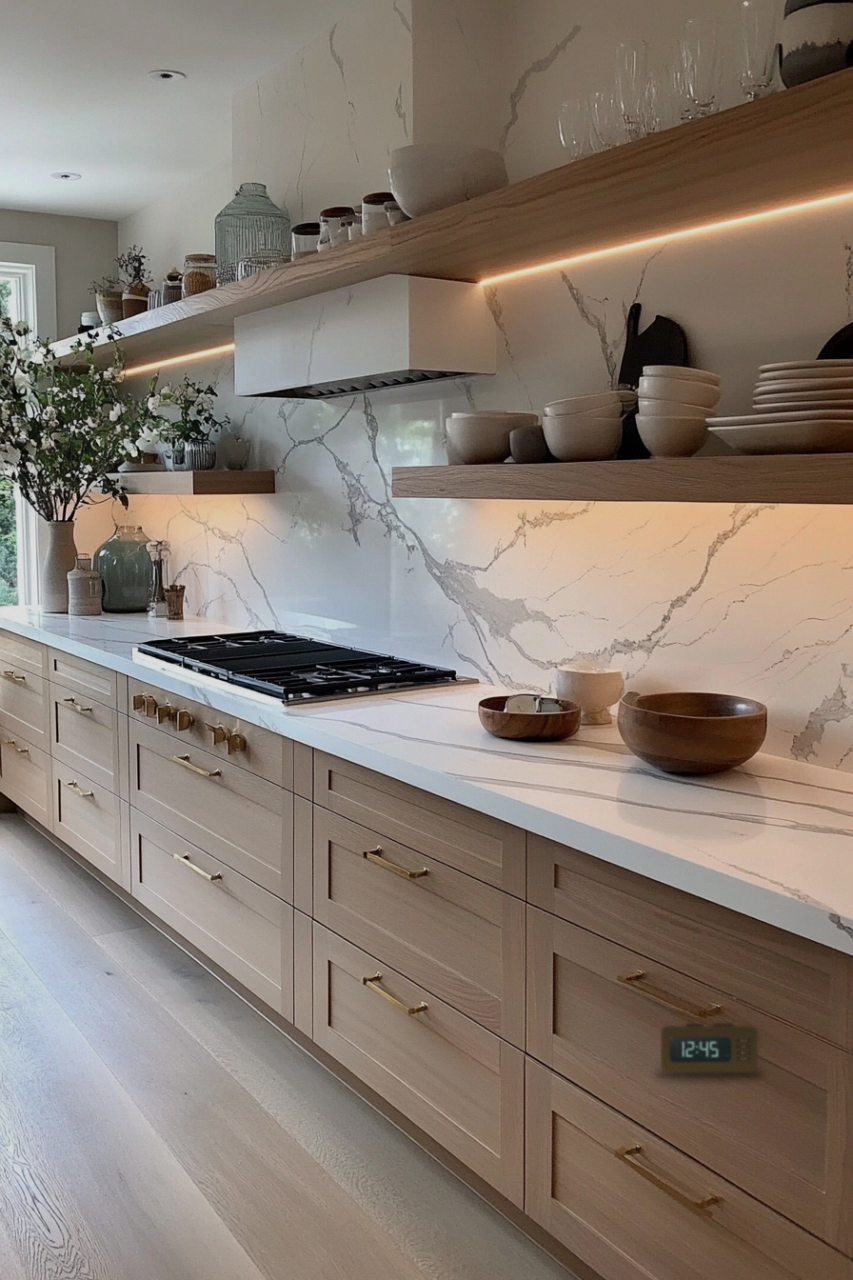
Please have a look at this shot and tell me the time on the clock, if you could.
12:45
